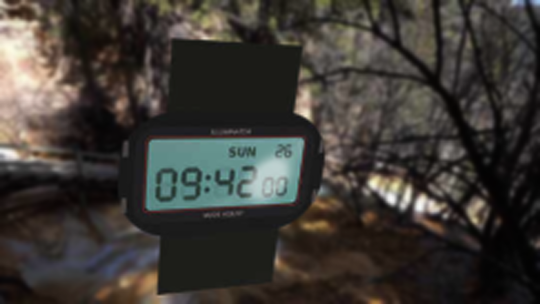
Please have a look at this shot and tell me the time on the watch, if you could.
9:42:00
